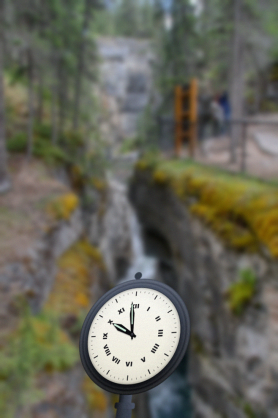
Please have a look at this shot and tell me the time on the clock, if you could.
9:59
